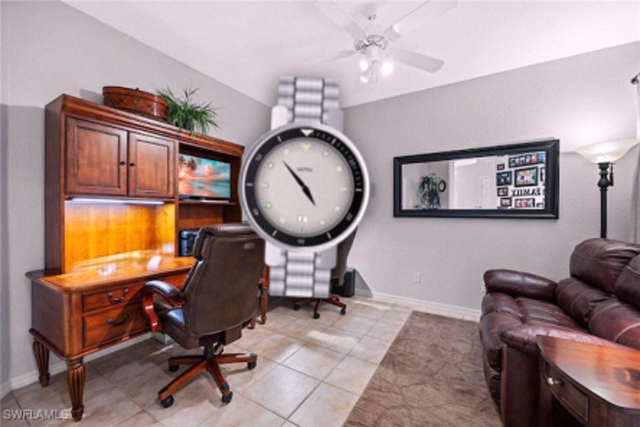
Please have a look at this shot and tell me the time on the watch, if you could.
4:53
